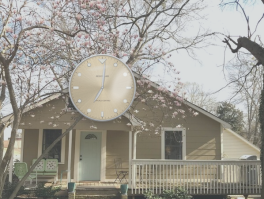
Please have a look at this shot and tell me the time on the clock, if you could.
7:01
